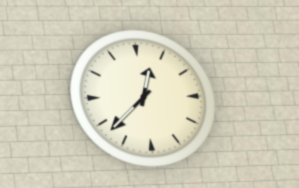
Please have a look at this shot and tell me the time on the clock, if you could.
12:38
